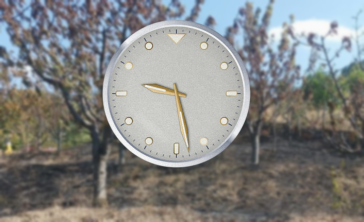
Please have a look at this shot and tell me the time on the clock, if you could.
9:28
